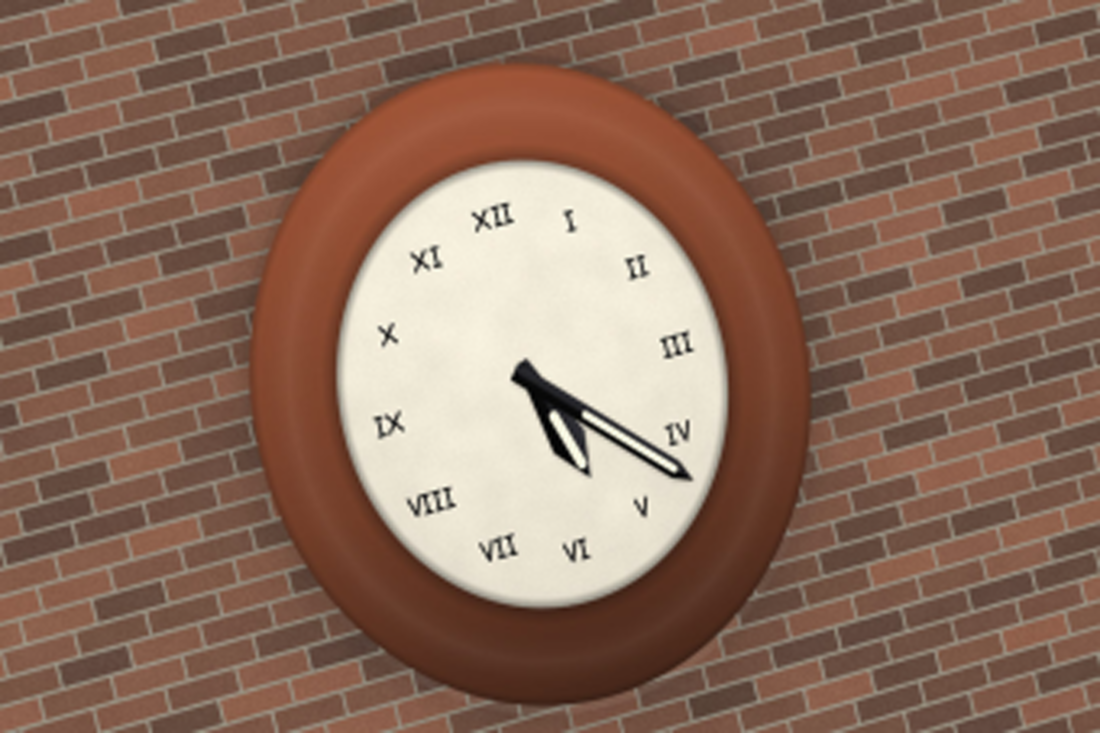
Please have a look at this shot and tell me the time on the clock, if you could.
5:22
